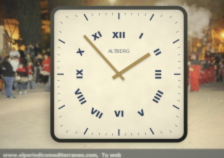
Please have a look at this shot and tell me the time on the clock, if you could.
1:53
